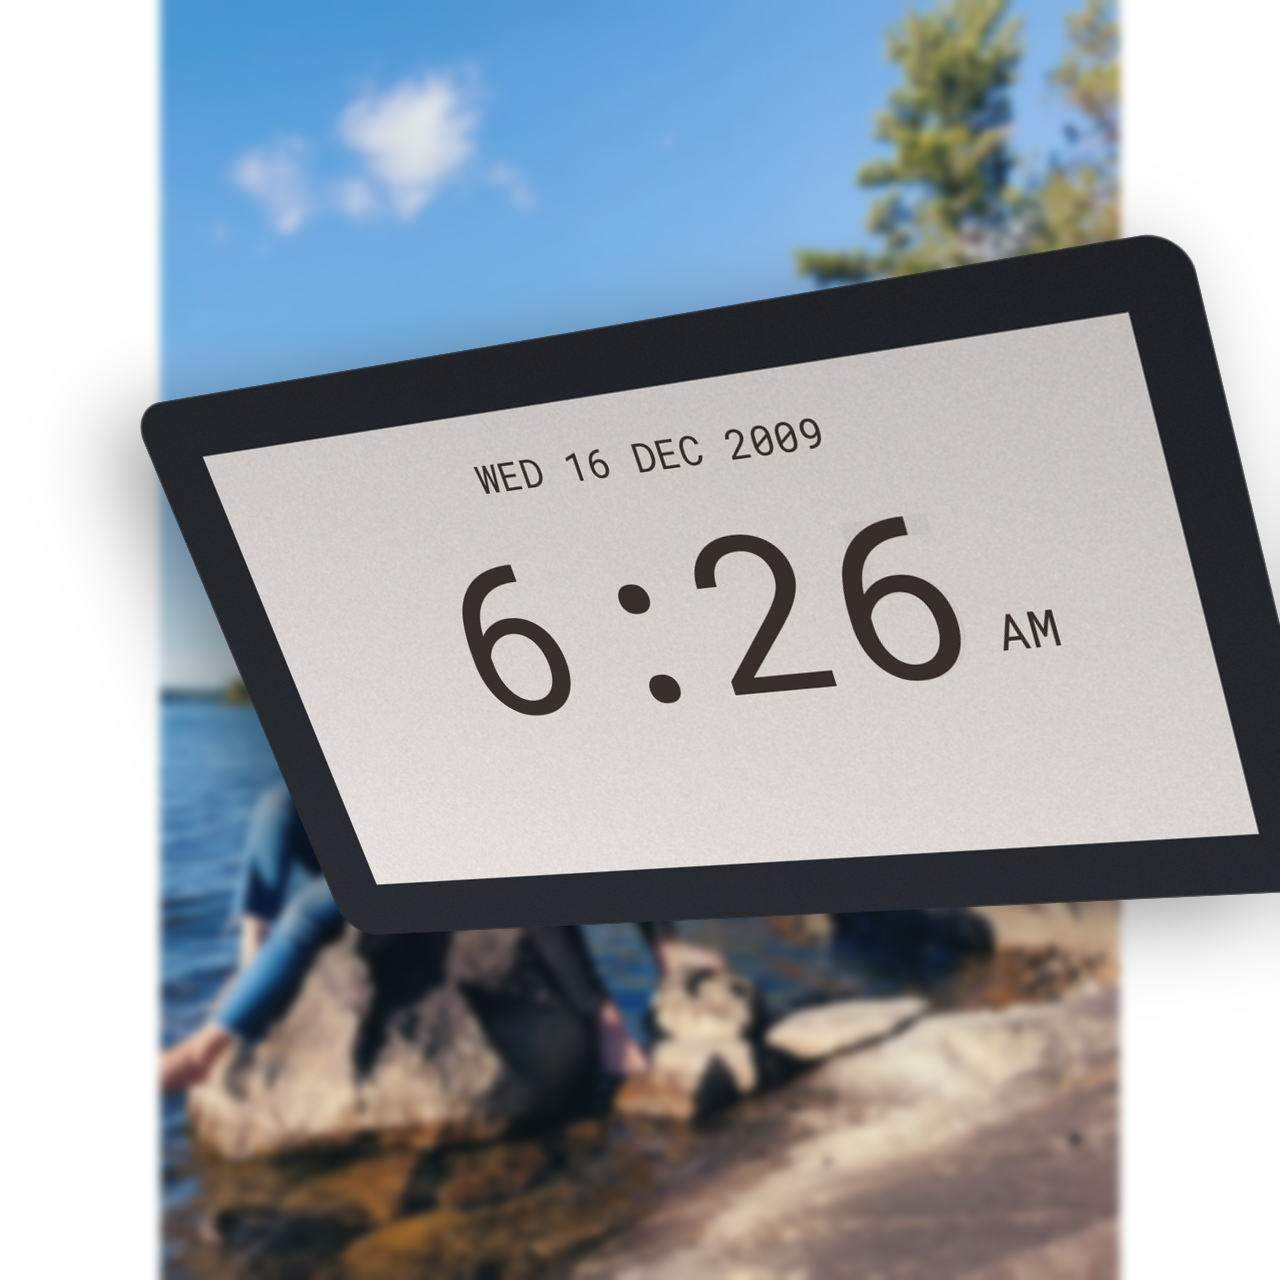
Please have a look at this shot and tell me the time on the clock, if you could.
6:26
